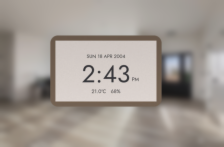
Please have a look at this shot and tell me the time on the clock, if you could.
2:43
